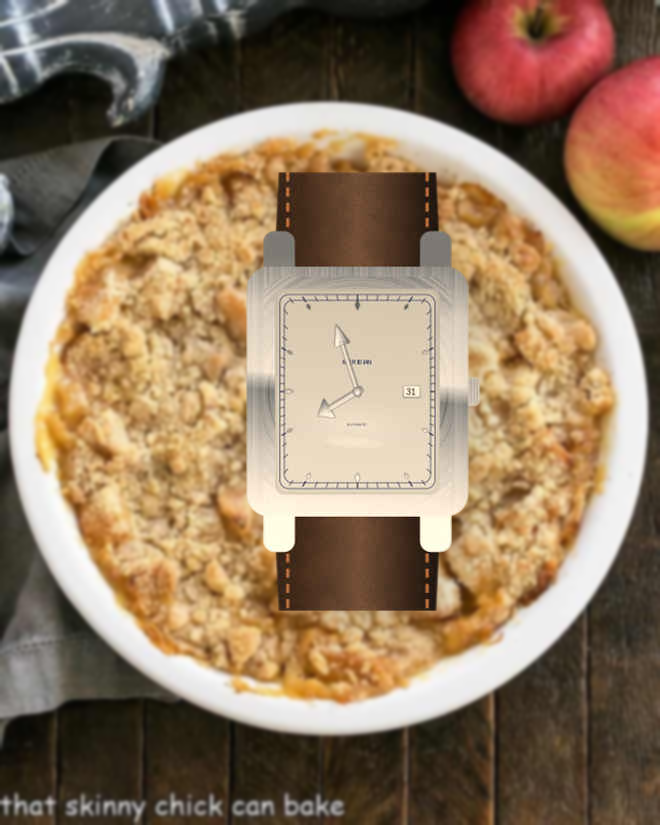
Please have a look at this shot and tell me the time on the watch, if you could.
7:57
